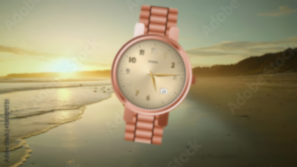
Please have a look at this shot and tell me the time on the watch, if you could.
5:14
